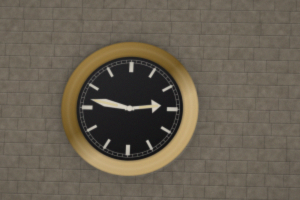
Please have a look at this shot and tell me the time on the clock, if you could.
2:47
